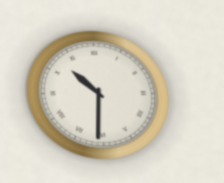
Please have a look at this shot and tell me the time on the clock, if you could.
10:31
